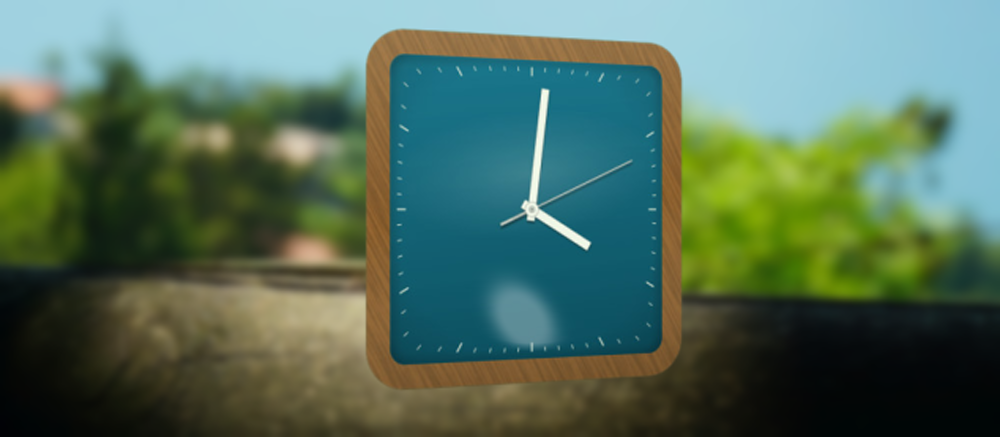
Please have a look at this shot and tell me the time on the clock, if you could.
4:01:11
